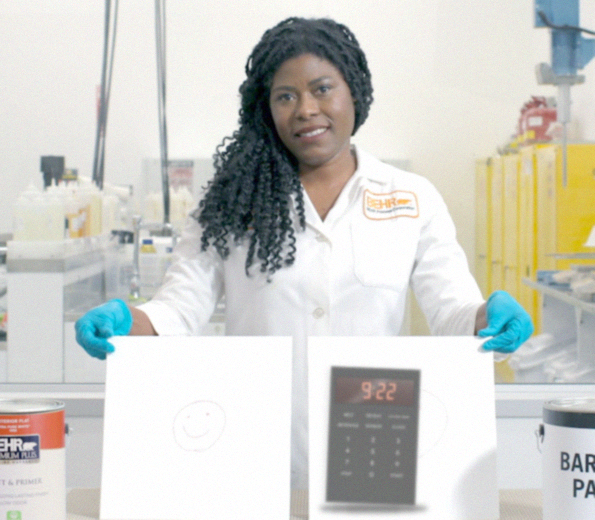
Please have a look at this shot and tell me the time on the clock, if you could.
9:22
